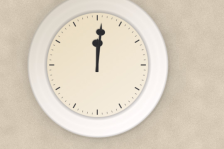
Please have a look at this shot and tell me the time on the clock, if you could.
12:01
